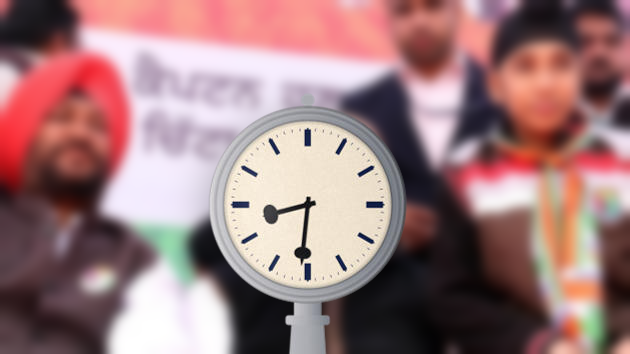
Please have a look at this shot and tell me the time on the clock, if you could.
8:31
